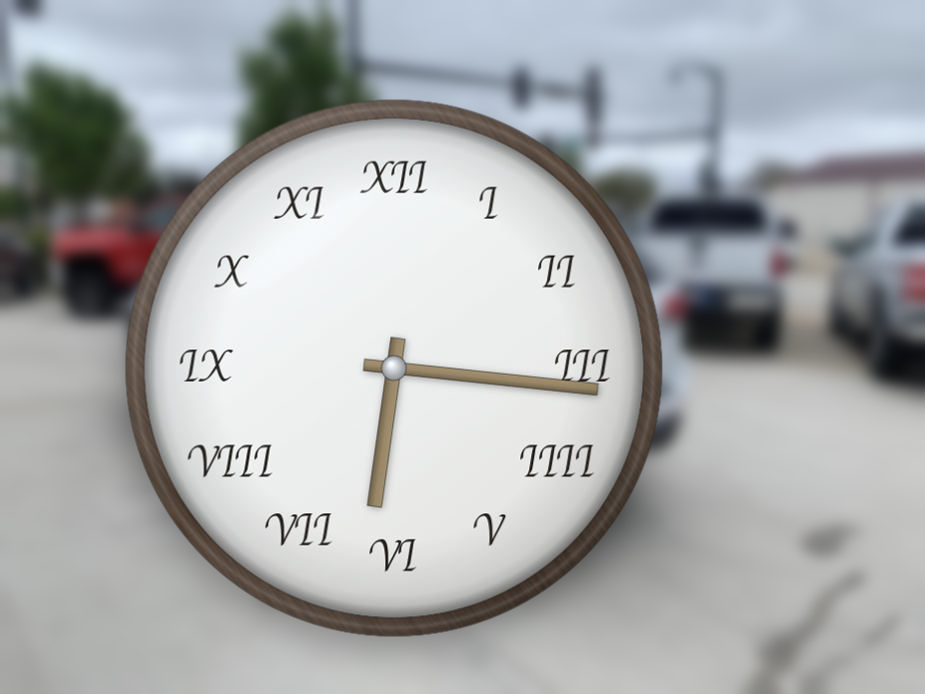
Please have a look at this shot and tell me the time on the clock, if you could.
6:16
